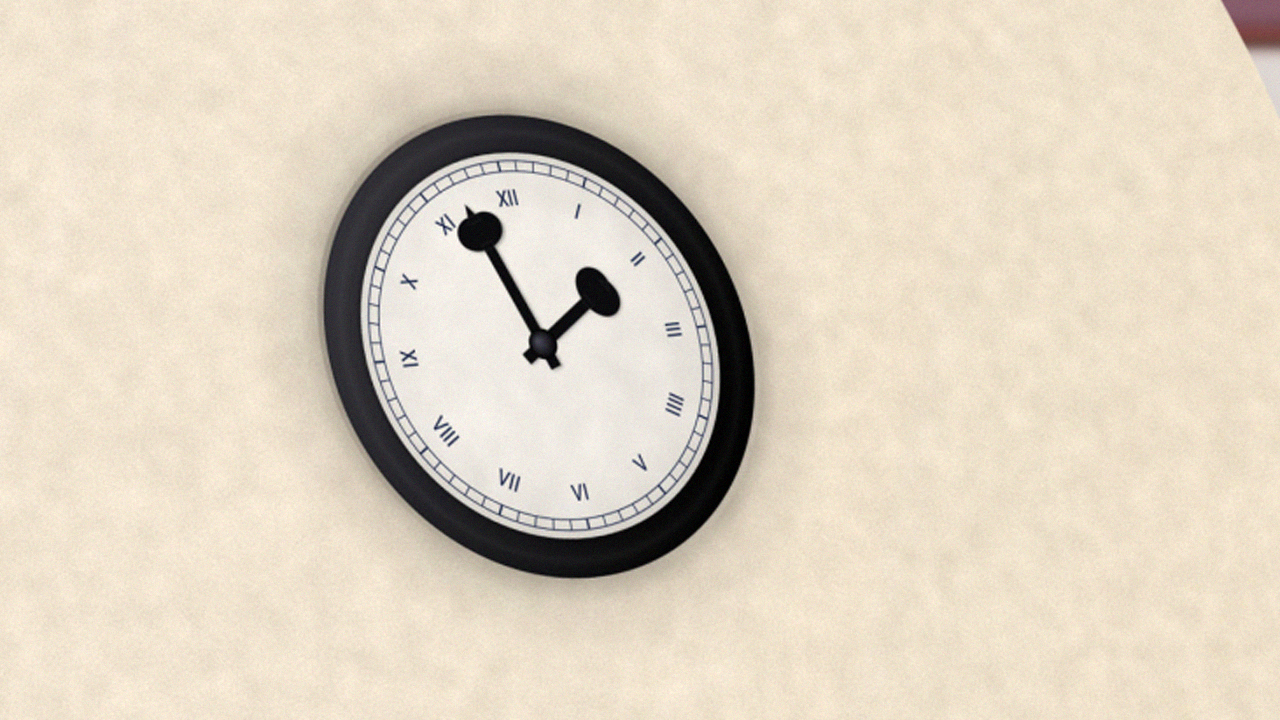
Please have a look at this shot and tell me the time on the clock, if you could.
1:57
